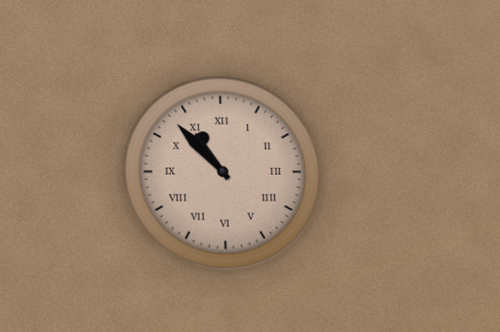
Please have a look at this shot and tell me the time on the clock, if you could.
10:53
